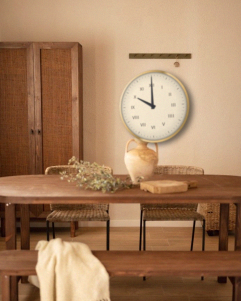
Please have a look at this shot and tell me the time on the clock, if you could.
10:00
